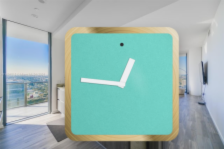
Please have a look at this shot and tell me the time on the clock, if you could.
12:46
